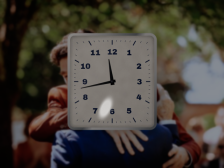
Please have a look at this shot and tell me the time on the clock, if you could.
11:43
